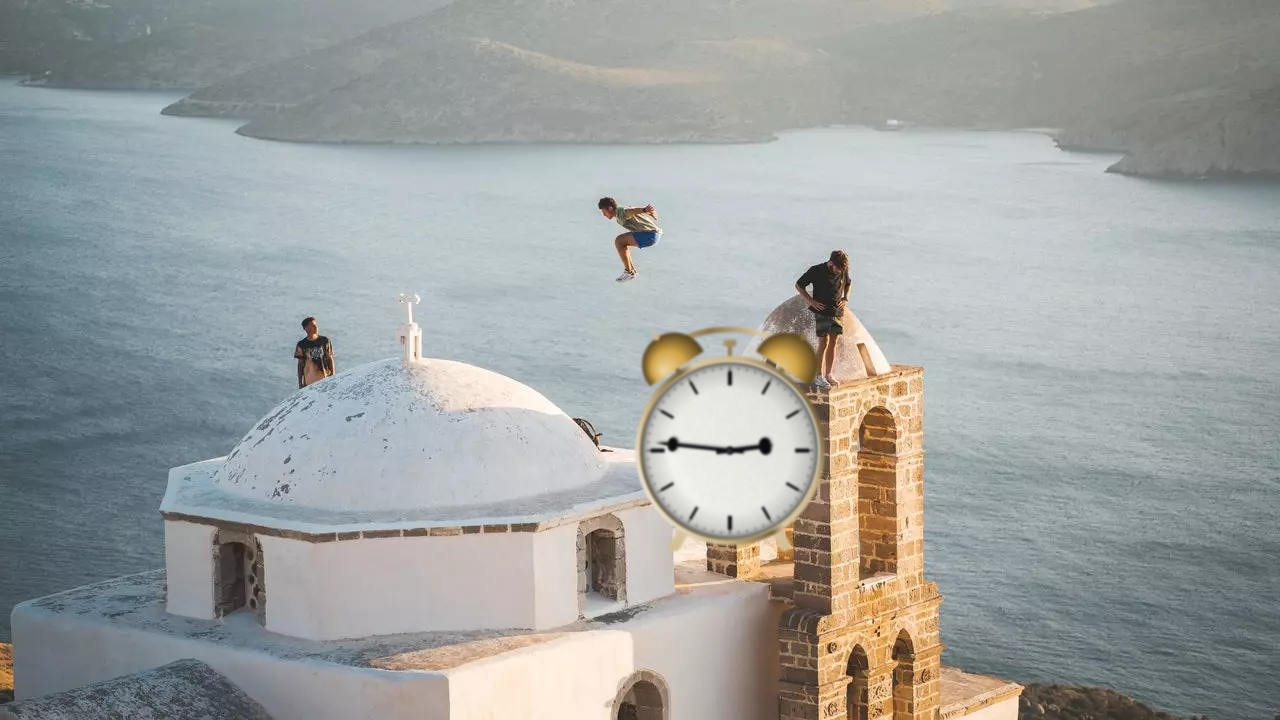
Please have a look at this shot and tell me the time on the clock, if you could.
2:46
